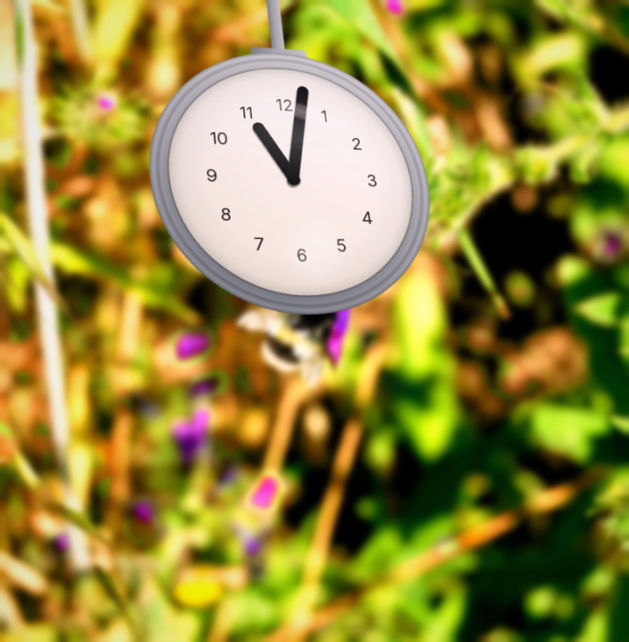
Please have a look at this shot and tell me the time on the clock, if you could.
11:02
